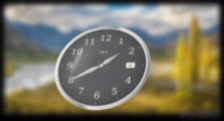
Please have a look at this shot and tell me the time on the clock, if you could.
1:40
